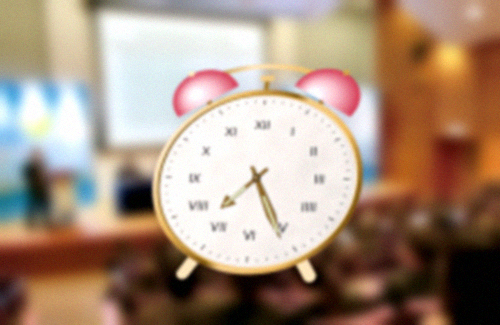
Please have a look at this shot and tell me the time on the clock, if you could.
7:26
